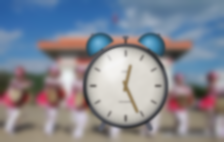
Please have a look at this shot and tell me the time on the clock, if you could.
12:26
